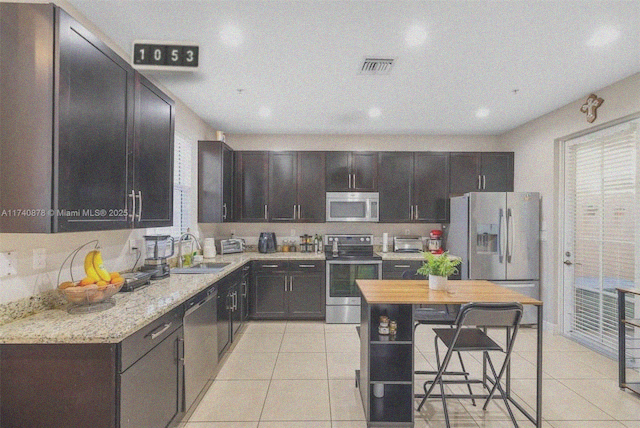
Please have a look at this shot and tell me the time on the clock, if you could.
10:53
